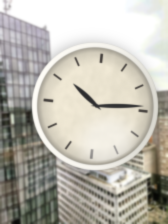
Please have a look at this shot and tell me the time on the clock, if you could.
10:14
